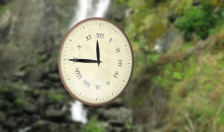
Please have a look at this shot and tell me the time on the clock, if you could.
11:45
